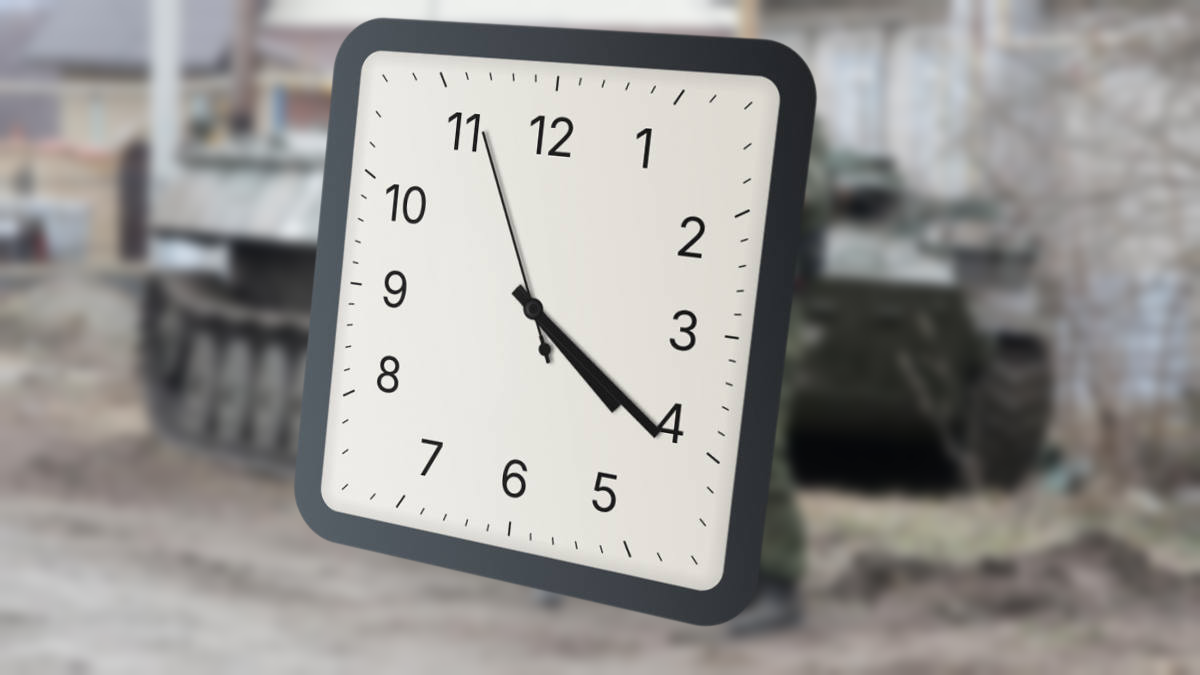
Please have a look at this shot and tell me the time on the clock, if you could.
4:20:56
